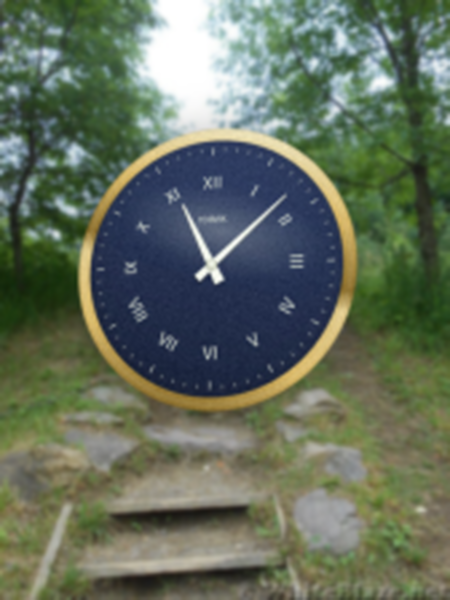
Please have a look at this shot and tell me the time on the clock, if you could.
11:08
